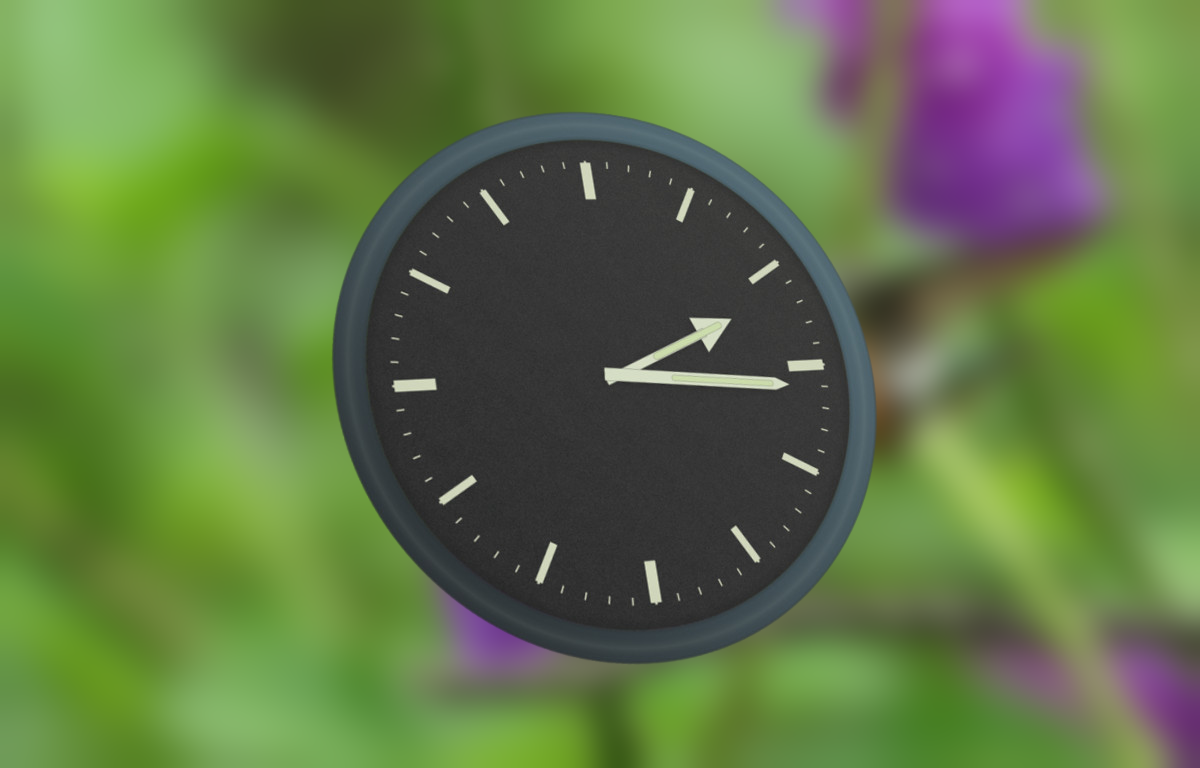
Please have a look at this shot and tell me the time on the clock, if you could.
2:16
